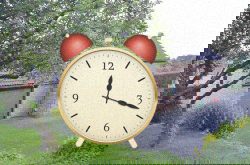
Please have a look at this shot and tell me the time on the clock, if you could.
12:18
